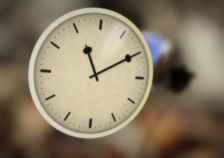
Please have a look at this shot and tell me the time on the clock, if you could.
11:10
